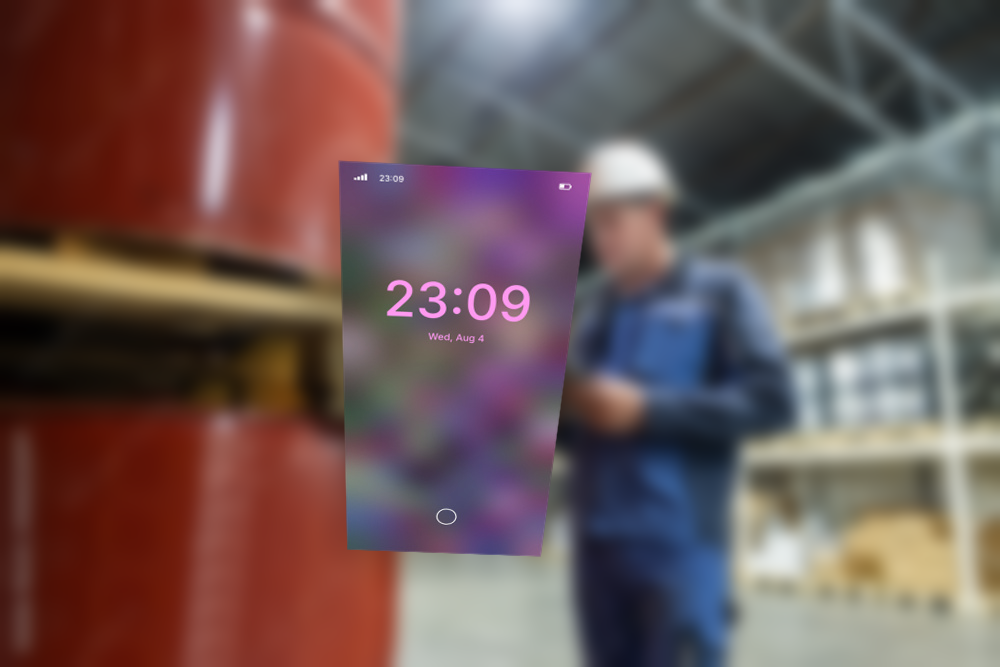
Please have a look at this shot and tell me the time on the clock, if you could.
23:09
